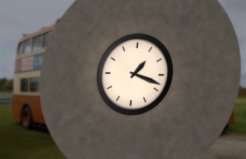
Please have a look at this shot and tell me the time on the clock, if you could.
1:18
